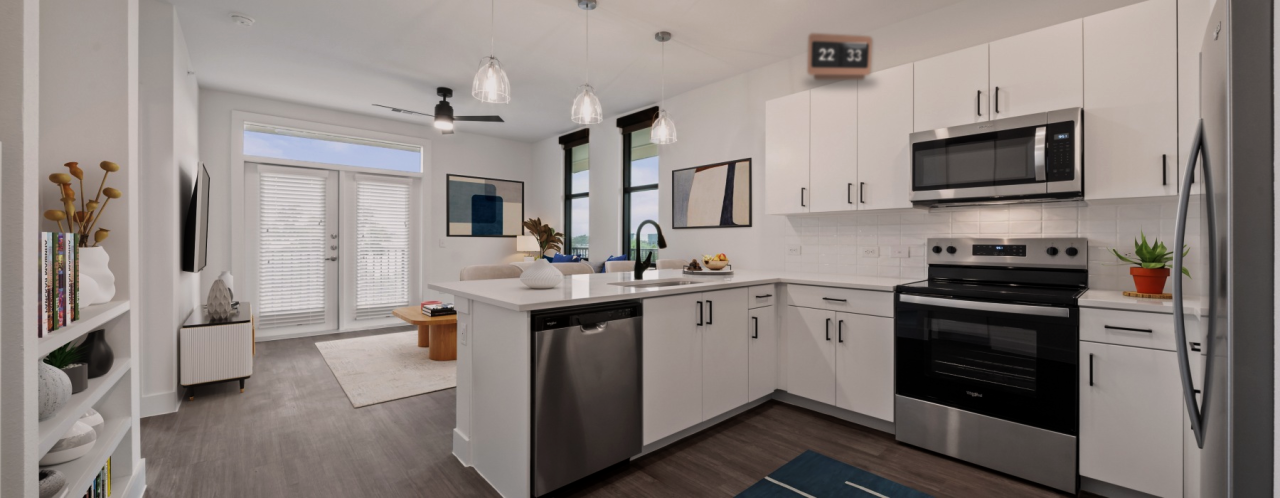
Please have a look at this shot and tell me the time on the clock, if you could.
22:33
